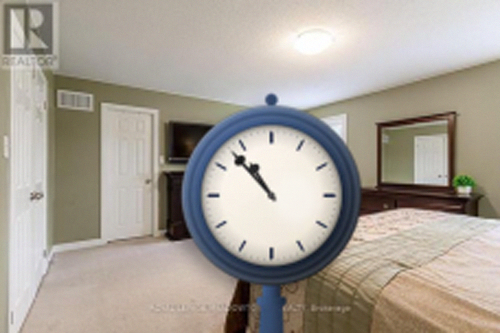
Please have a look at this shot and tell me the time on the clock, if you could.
10:53
